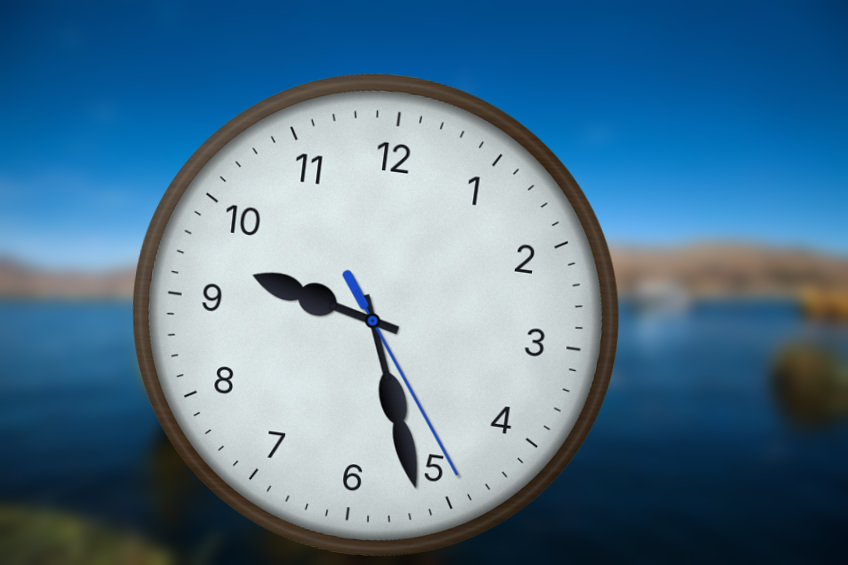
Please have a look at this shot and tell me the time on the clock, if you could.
9:26:24
